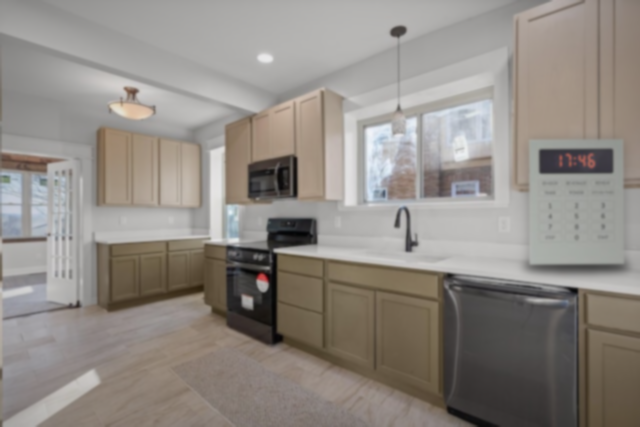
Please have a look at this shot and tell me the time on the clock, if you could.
17:46
